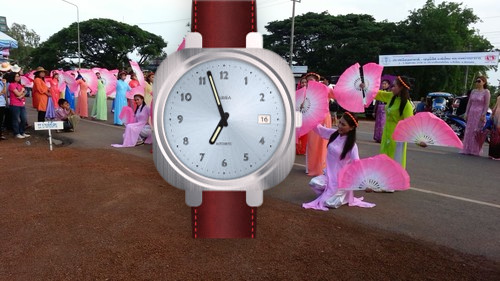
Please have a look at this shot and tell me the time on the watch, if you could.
6:57
